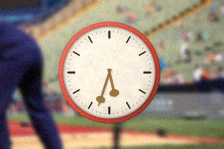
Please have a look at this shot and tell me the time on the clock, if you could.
5:33
